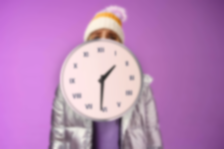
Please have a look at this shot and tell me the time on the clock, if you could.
1:31
